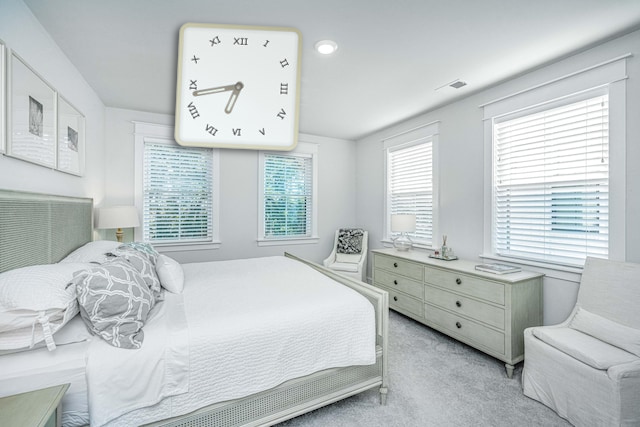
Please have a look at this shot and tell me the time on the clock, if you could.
6:43
